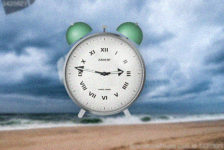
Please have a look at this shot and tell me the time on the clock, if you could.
2:47
